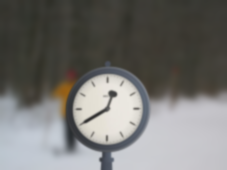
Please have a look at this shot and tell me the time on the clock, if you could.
12:40
